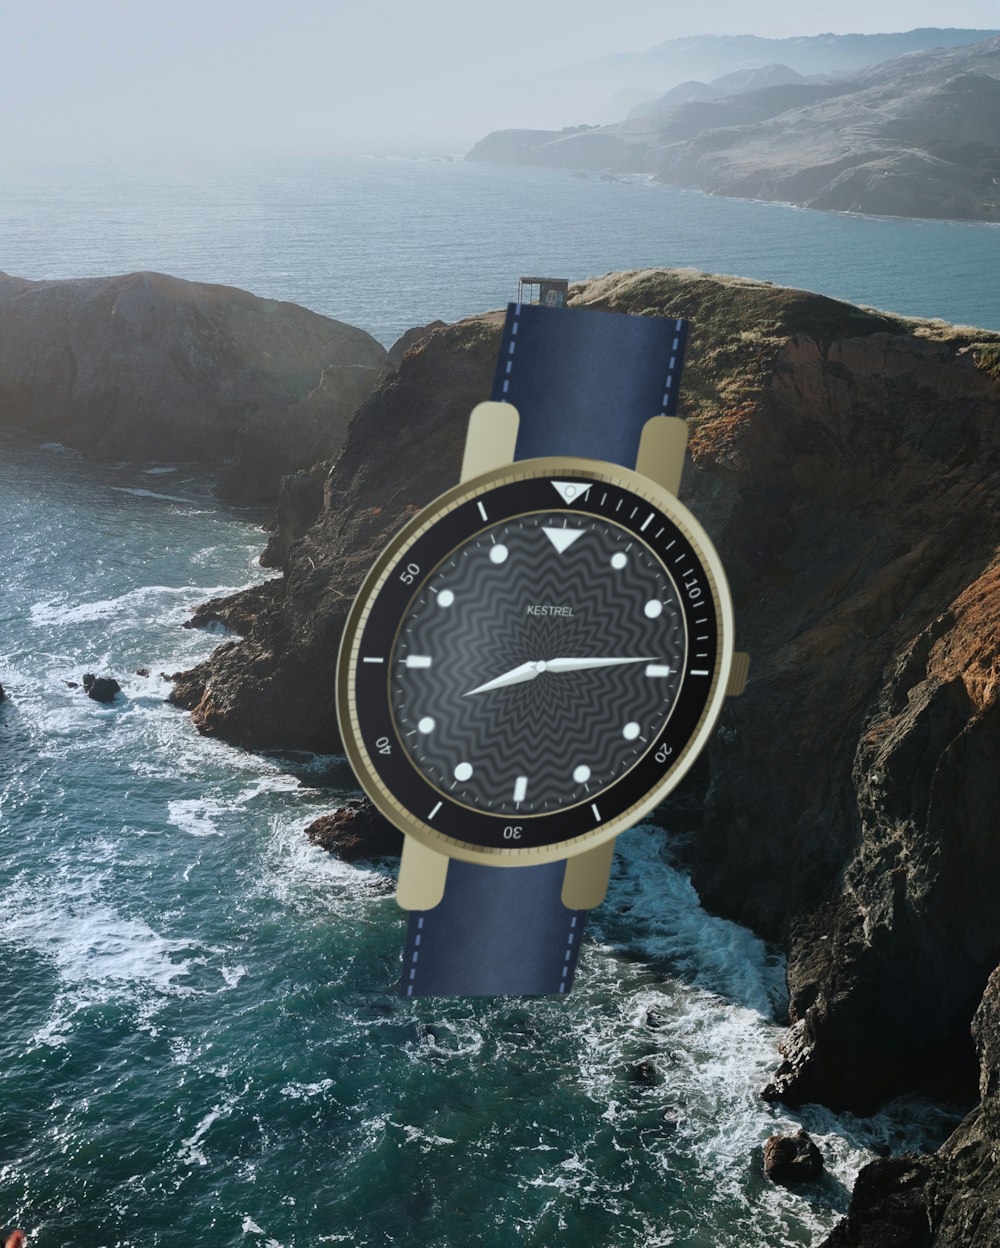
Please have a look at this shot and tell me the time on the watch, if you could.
8:14
